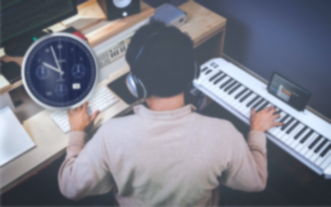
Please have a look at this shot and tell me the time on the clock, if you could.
9:57
